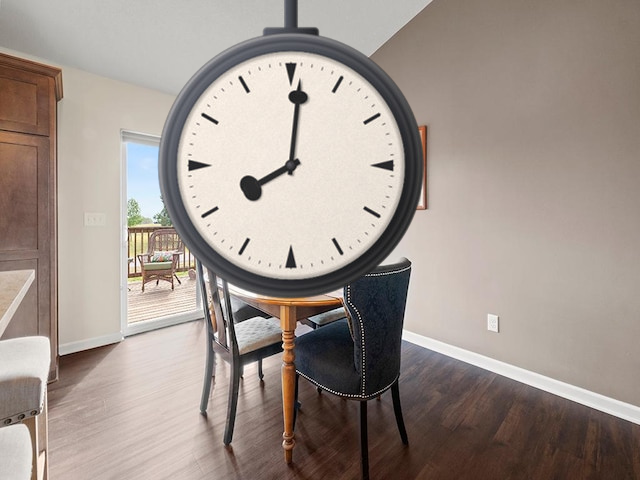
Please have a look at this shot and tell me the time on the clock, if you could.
8:01
